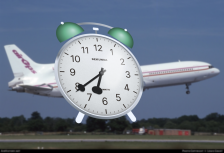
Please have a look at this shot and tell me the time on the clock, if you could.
6:39
